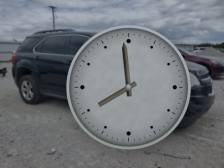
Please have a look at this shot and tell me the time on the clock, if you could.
7:59
